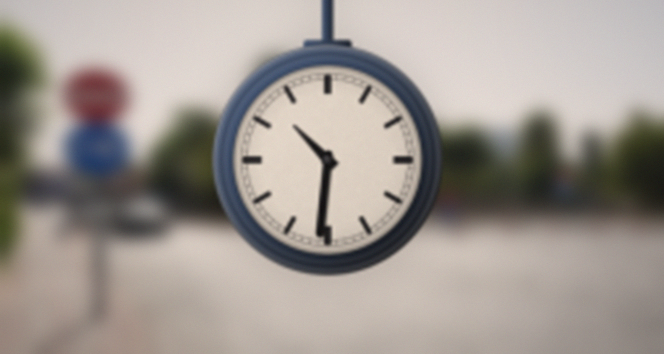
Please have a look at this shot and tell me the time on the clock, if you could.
10:31
